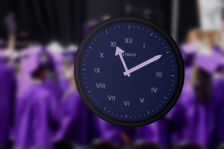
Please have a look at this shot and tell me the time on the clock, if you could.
11:10
